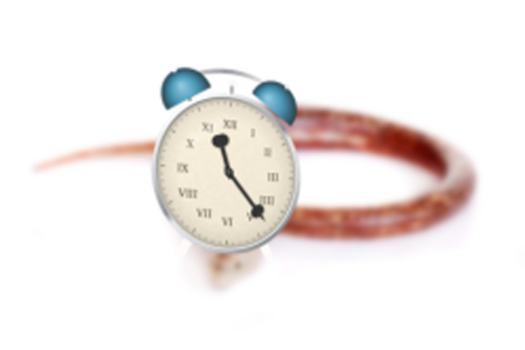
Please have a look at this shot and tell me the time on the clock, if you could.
11:23
